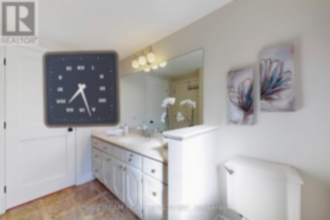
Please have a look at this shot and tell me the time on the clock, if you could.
7:27
